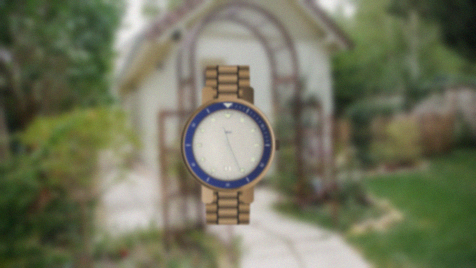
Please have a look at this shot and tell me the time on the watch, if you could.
11:26
